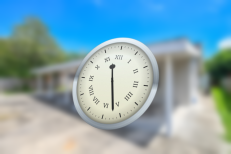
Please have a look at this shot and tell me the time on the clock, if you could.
11:27
